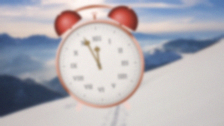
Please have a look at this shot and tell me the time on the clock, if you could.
11:56
